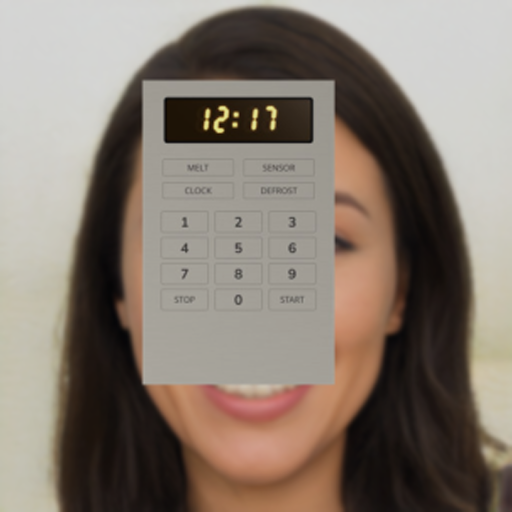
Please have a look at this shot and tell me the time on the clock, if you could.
12:17
